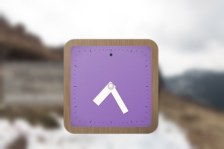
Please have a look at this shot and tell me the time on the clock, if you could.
7:25
